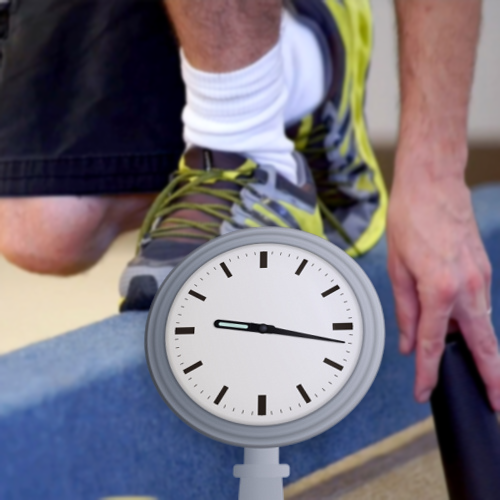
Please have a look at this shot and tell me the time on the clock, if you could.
9:17
